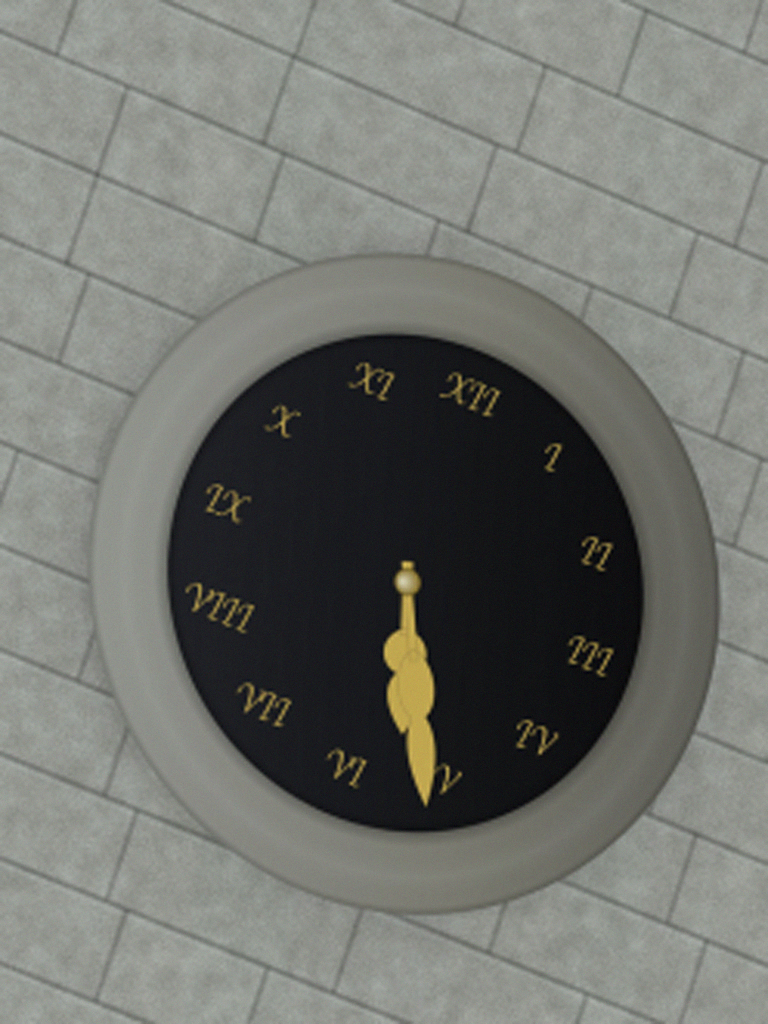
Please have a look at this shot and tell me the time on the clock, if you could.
5:26
